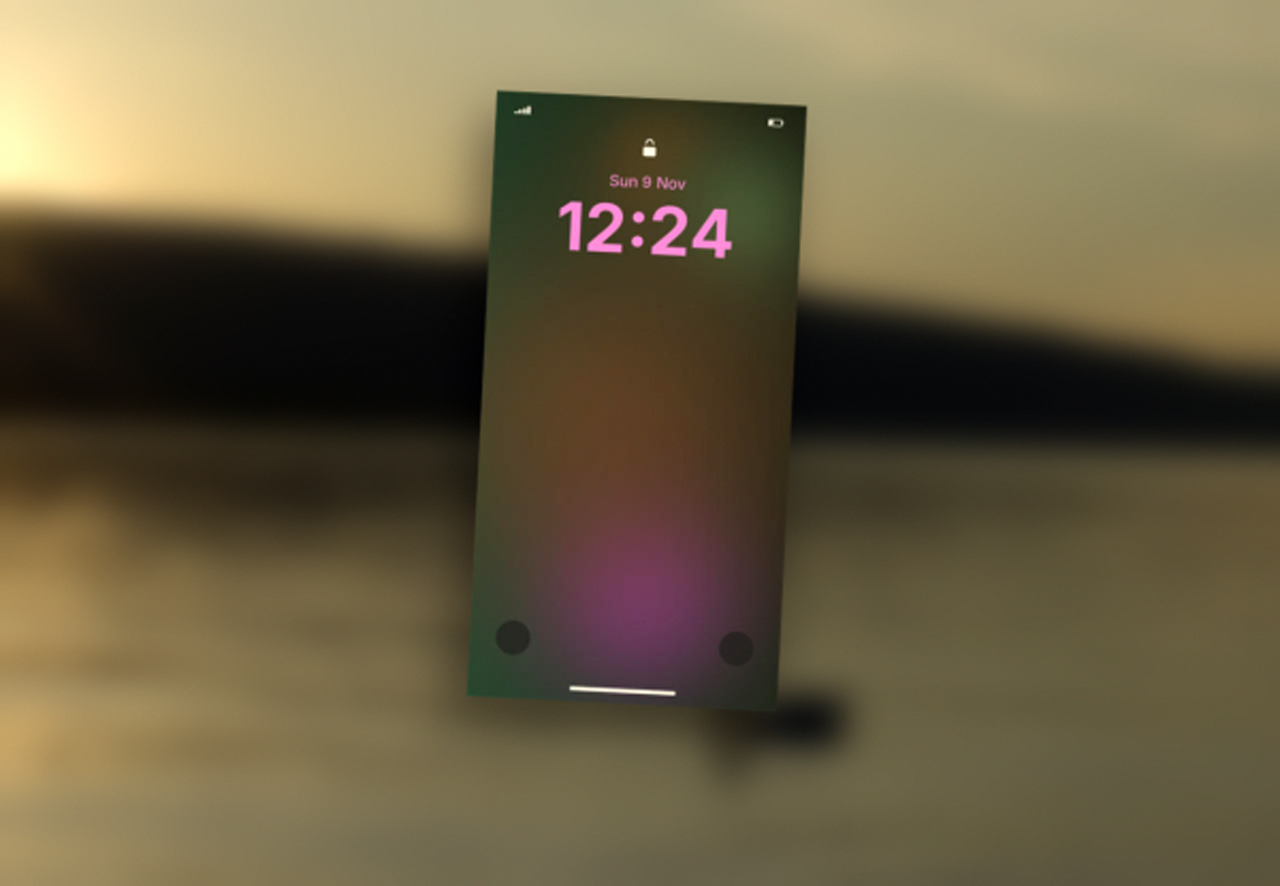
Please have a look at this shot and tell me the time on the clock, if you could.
12:24
